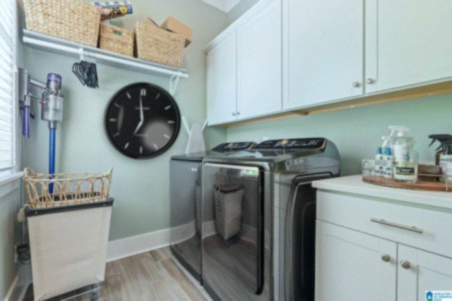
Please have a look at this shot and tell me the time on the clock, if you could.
6:59
